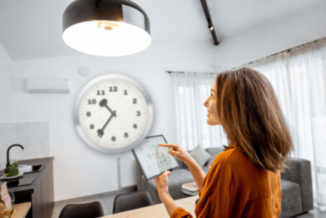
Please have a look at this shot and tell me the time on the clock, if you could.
10:36
